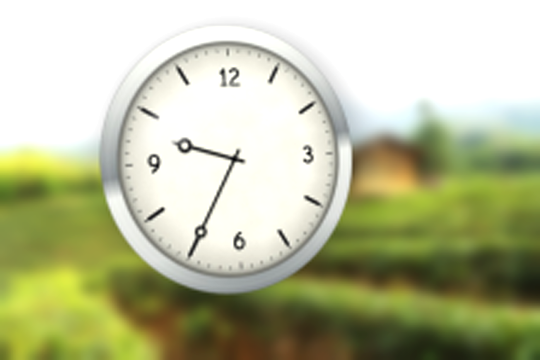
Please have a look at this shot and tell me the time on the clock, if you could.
9:35
